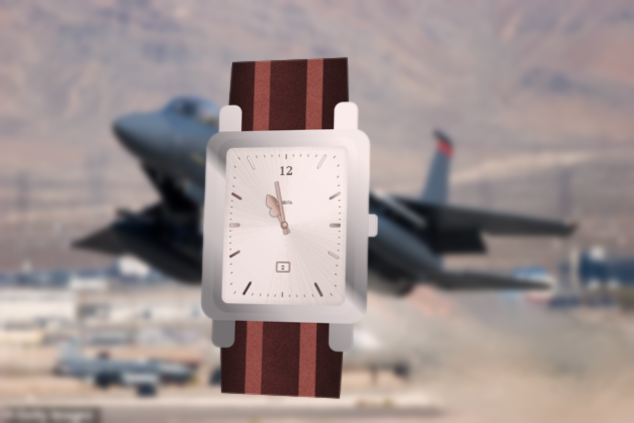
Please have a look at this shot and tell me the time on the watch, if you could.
10:58
